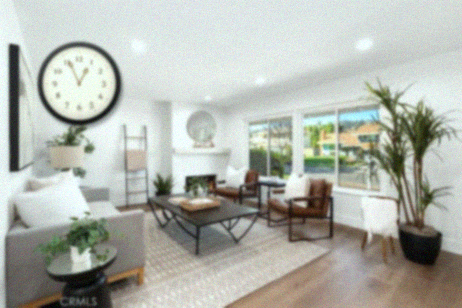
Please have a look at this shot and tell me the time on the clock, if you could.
12:56
